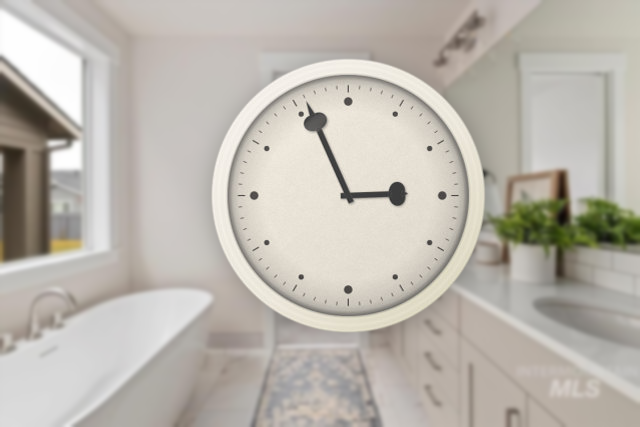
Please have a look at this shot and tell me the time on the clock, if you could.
2:56
